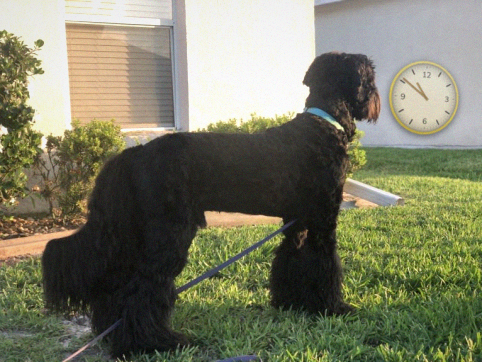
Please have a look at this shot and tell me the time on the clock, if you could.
10:51
